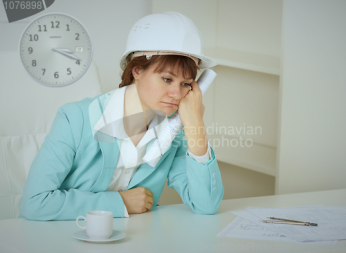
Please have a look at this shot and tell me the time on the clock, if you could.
3:19
